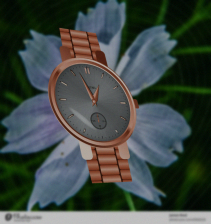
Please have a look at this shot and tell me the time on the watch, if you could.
12:57
